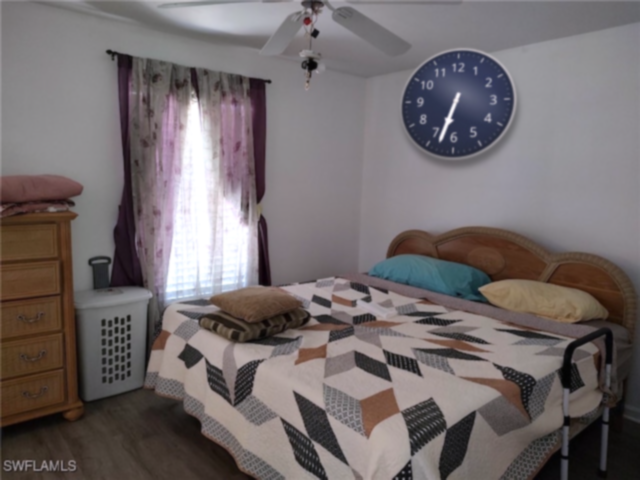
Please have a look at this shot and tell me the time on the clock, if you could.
6:33
